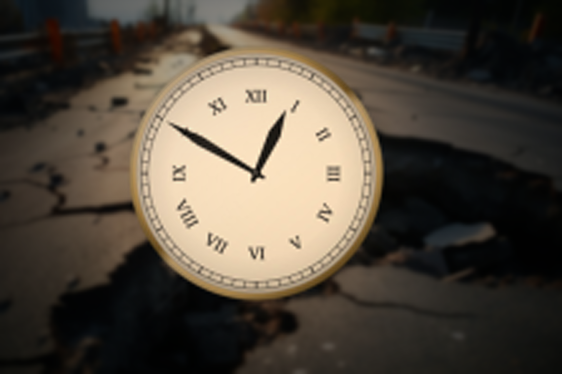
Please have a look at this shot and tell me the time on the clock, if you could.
12:50
